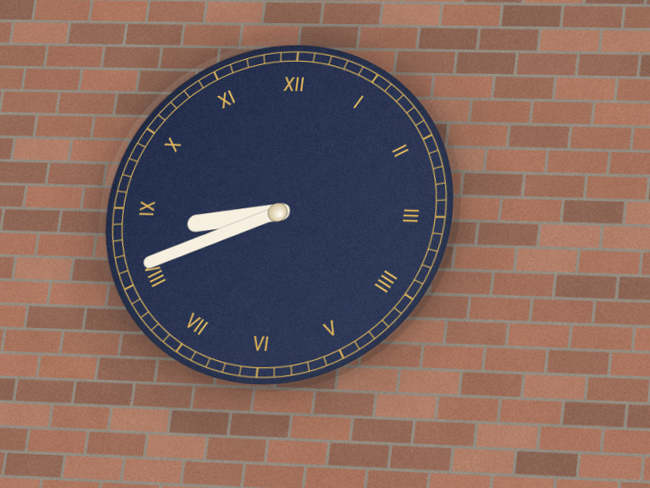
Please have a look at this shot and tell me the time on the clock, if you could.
8:41
